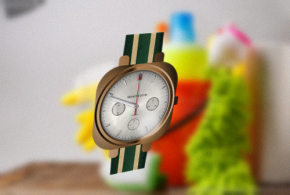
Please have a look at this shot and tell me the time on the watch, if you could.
9:49
